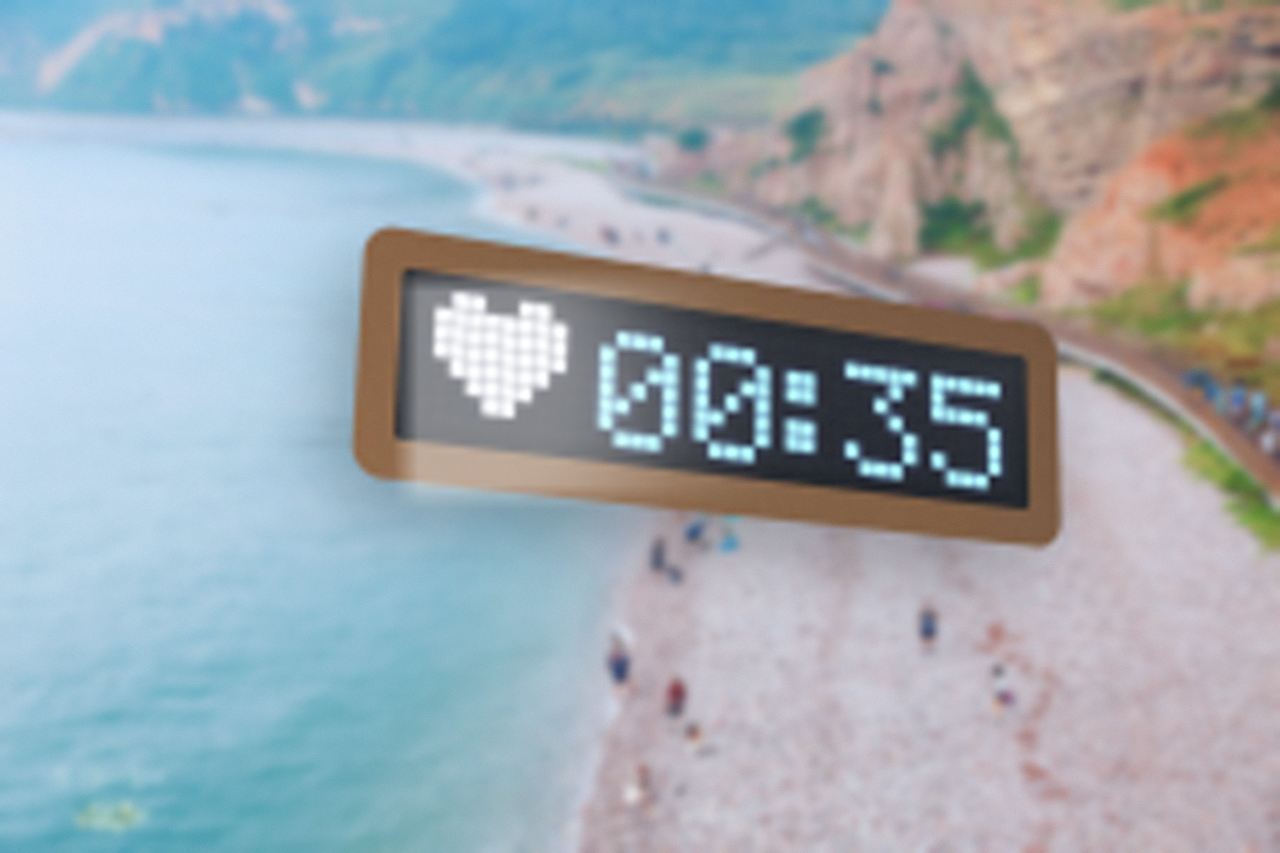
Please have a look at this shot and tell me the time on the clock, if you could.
0:35
